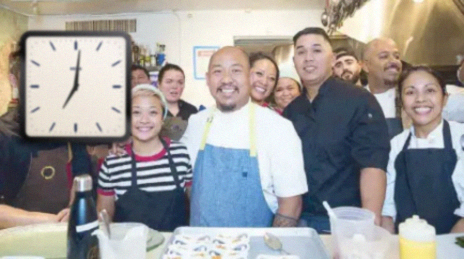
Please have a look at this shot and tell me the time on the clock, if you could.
7:01
